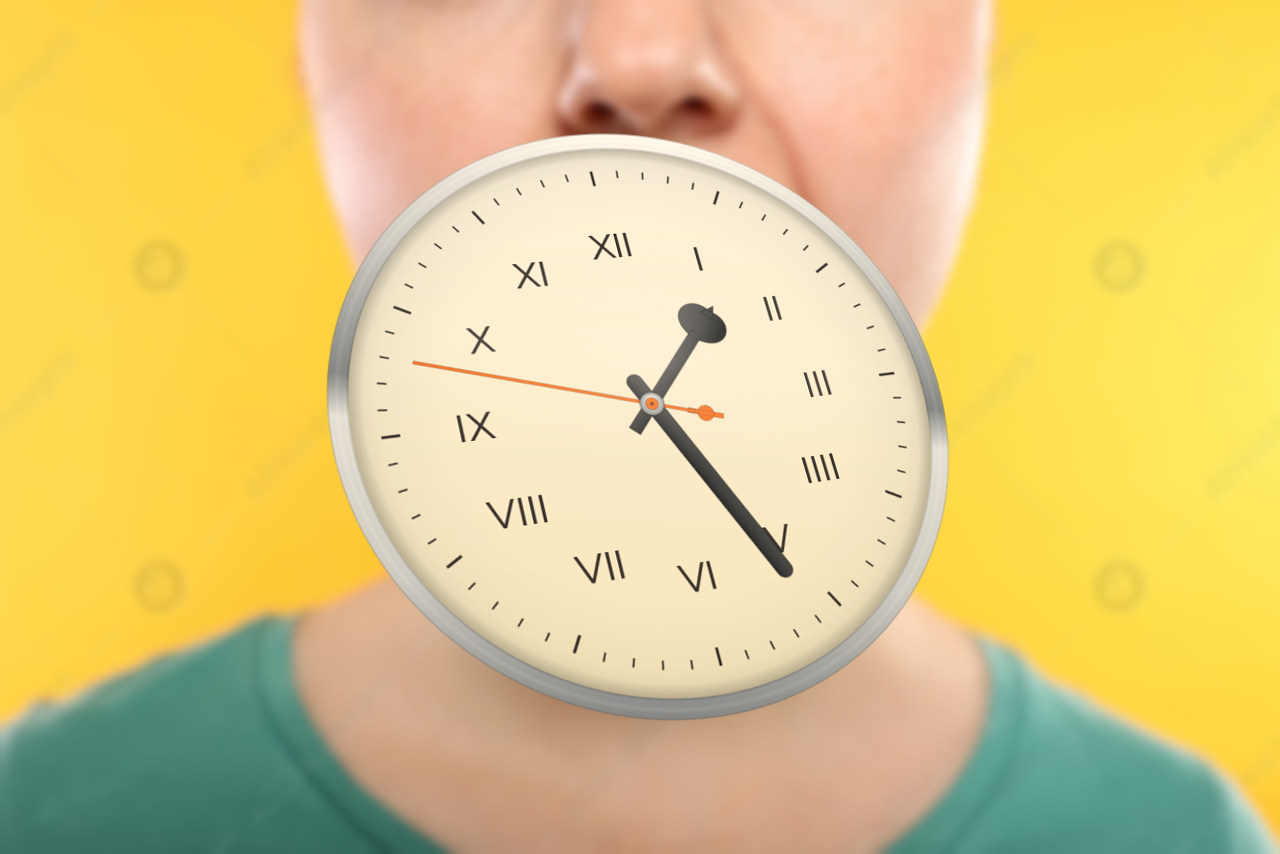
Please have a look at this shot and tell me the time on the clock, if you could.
1:25:48
